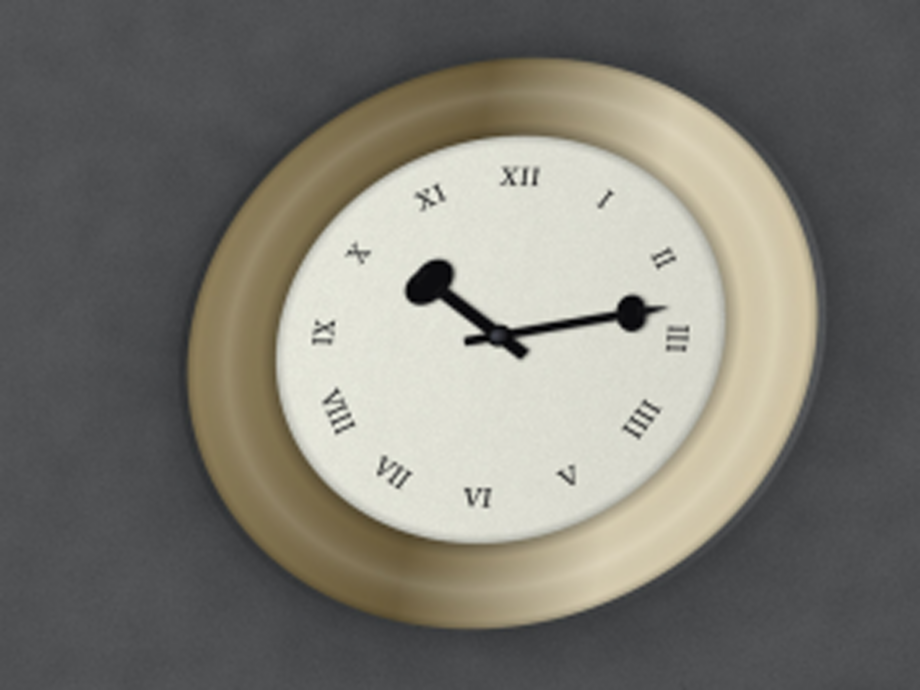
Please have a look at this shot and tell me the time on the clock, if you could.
10:13
